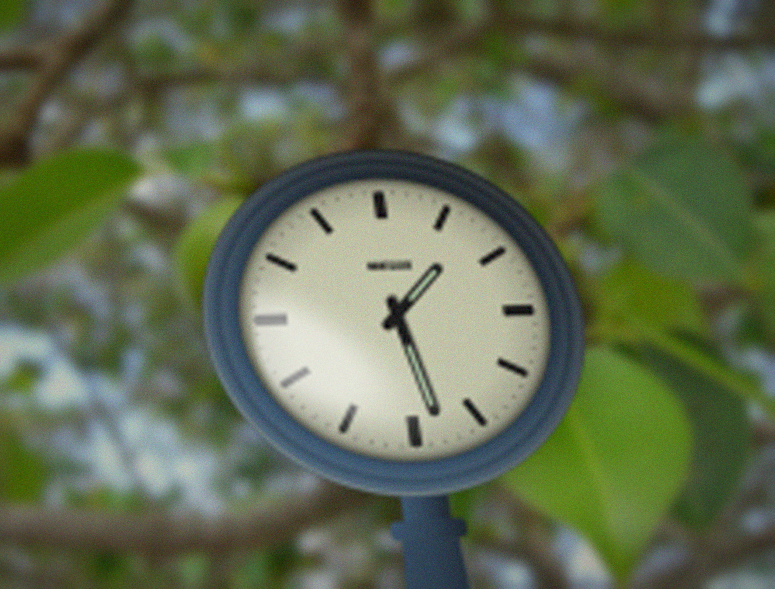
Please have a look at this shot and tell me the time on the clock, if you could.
1:28
